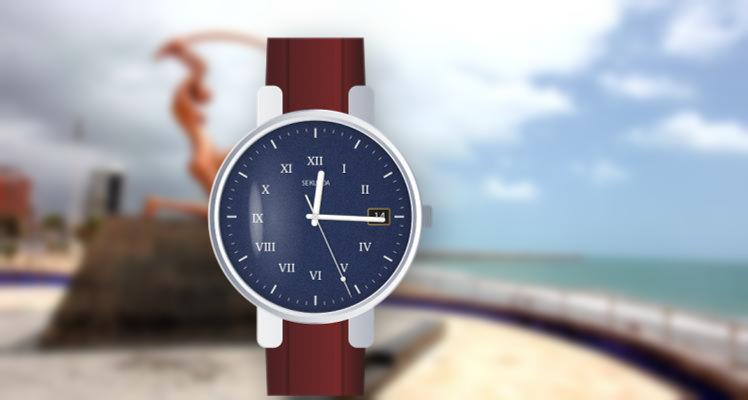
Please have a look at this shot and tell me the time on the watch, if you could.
12:15:26
